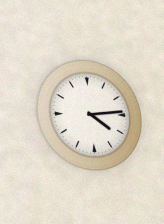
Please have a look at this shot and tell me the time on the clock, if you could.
4:14
